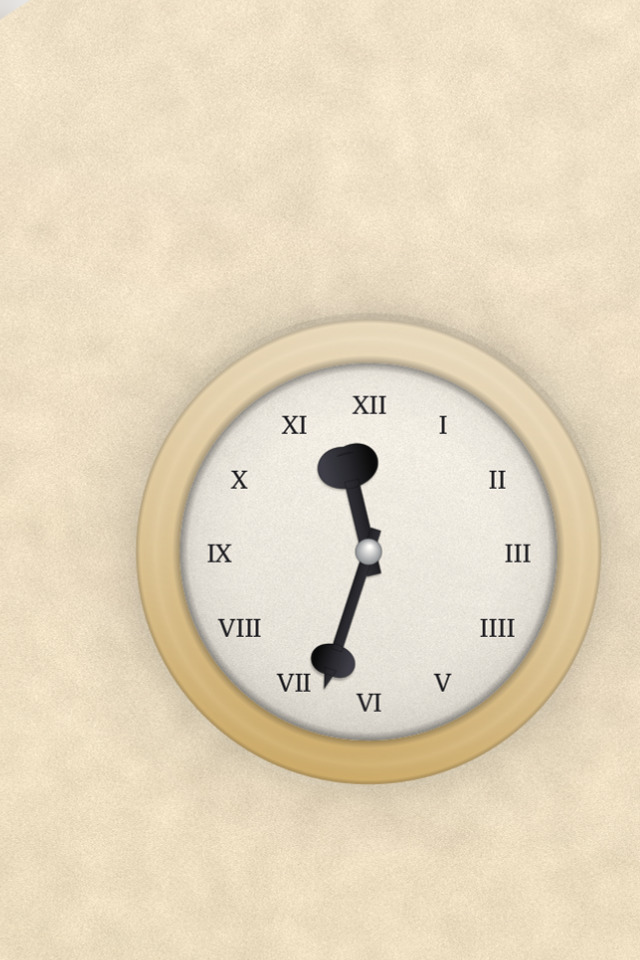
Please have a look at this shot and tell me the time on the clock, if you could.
11:33
